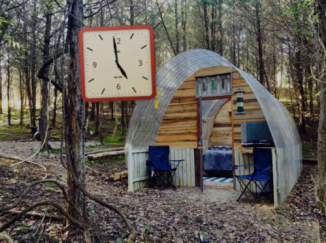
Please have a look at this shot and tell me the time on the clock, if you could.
4:59
